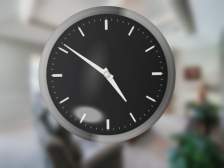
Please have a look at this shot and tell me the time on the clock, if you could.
4:51
